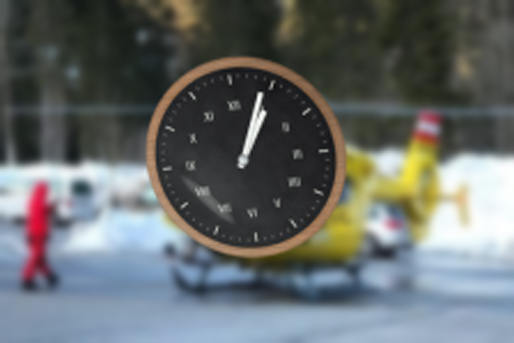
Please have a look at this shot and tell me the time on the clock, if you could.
1:04
